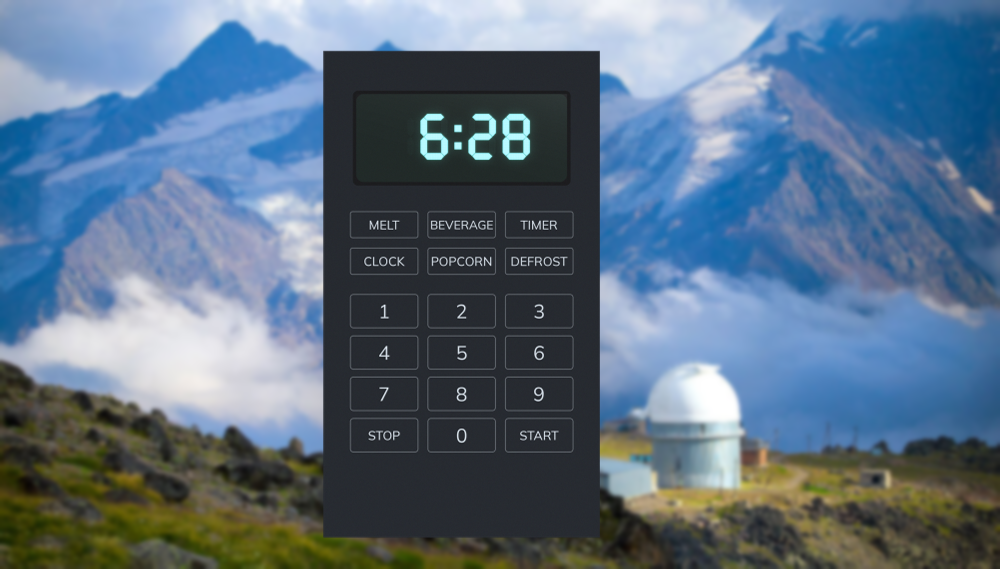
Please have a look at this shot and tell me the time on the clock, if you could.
6:28
